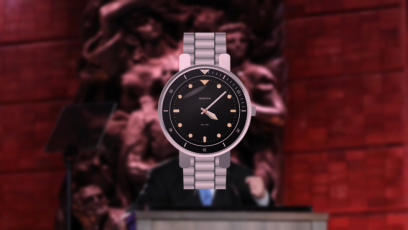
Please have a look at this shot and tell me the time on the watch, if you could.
4:08
